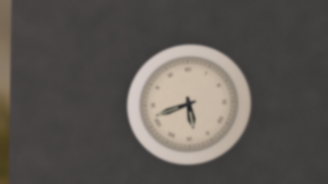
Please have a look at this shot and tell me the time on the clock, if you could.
5:42
